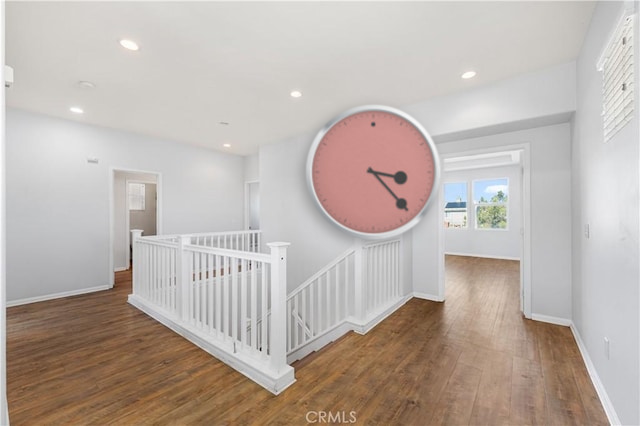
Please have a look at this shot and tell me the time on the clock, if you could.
3:23
